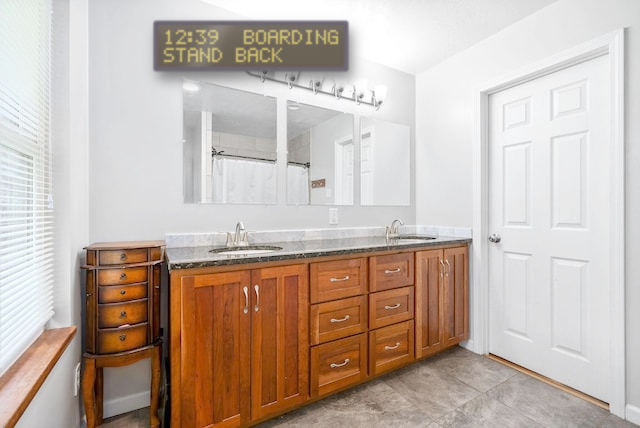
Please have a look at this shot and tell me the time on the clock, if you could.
12:39
